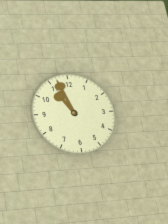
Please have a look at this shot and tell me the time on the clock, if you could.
10:57
